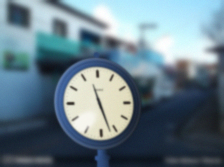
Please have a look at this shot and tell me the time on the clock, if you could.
11:27
